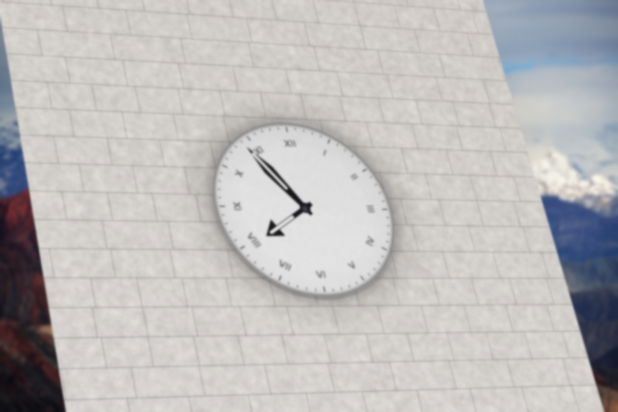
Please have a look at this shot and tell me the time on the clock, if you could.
7:54
